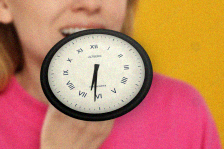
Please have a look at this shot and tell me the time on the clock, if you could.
6:31
